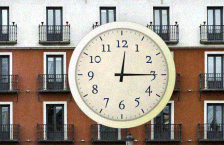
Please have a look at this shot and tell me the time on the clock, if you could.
12:15
